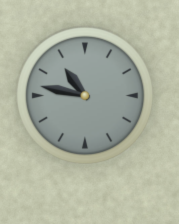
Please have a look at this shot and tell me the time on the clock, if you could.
10:47
